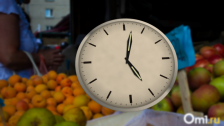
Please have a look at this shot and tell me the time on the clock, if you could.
5:02
